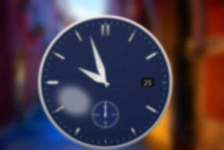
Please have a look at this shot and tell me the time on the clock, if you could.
9:57
